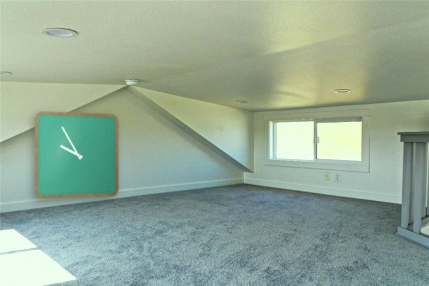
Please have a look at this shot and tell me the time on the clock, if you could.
9:55
